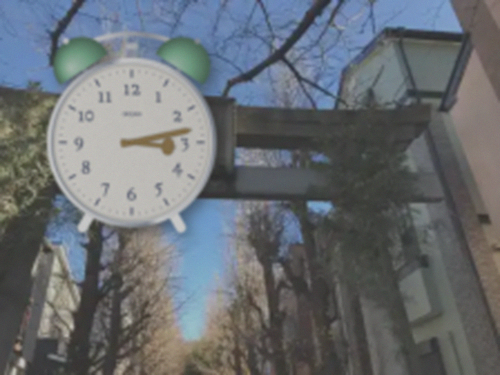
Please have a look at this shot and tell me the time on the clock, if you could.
3:13
